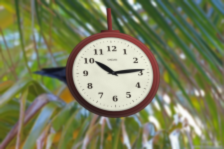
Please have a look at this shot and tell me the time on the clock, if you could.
10:14
